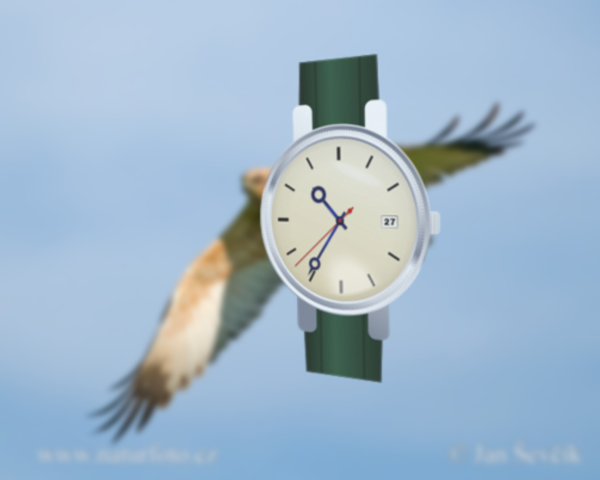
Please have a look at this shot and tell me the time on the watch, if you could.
10:35:38
